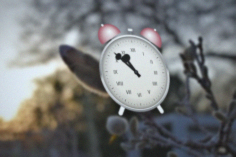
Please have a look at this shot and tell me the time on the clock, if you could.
10:52
